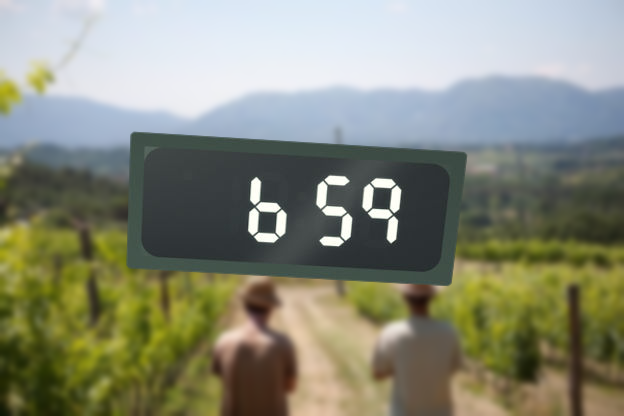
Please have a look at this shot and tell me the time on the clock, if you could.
6:59
